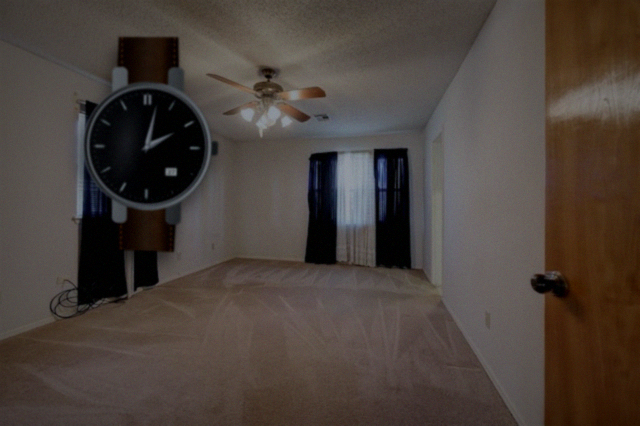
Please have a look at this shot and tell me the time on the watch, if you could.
2:02
